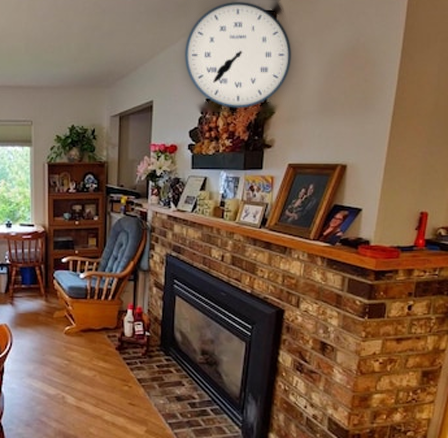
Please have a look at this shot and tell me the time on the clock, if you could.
7:37
